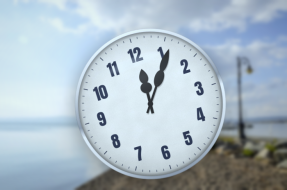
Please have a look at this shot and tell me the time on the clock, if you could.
12:06
